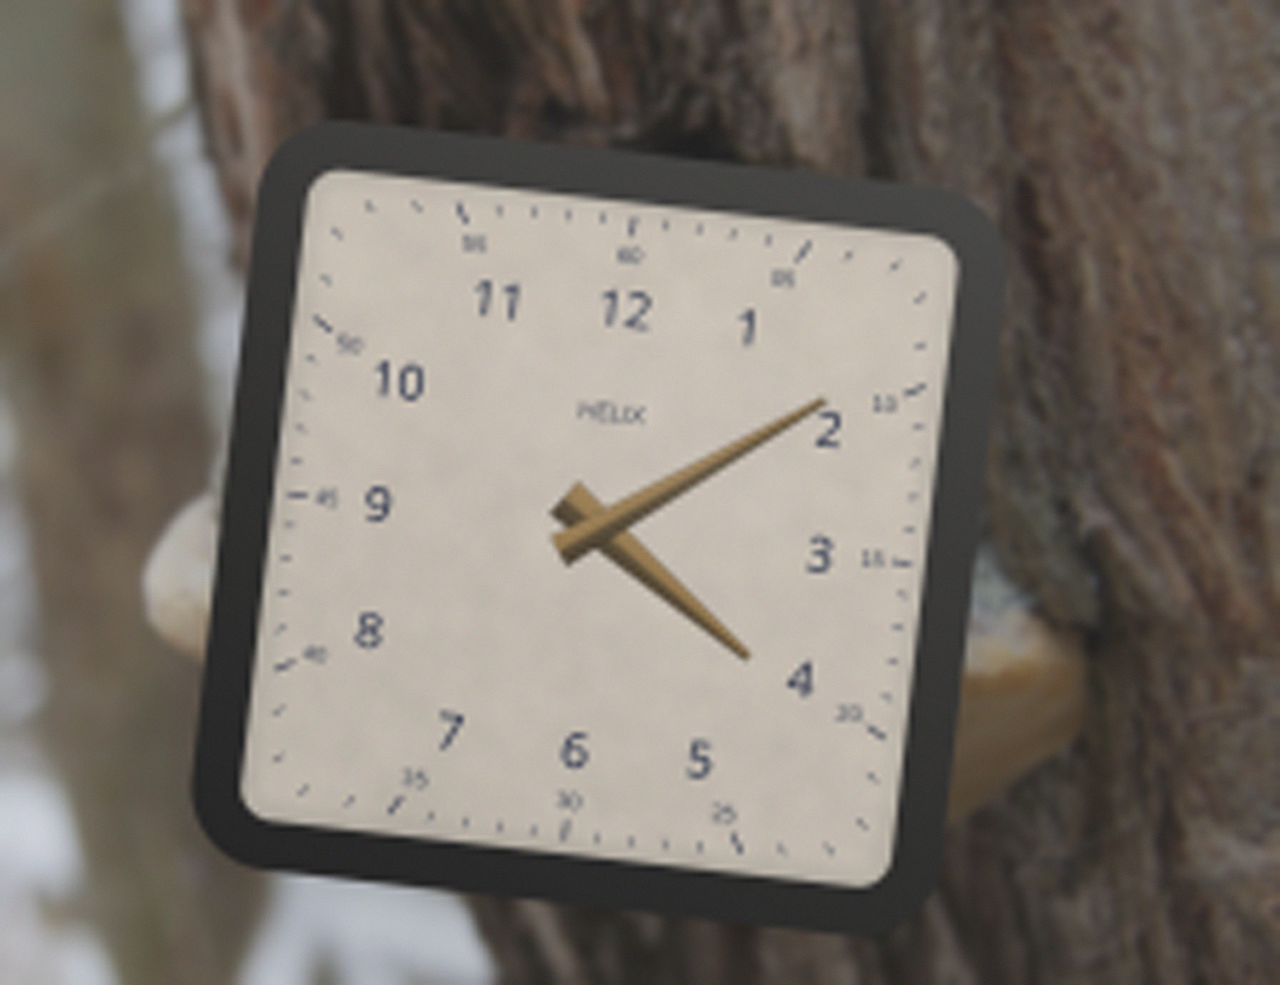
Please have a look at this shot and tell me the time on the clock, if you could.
4:09
